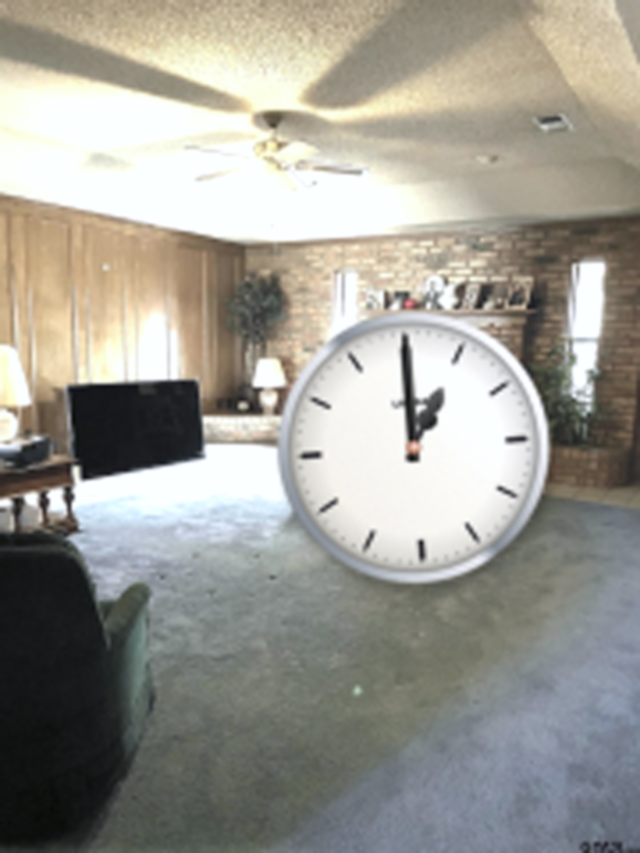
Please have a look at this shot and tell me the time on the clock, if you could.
1:00
